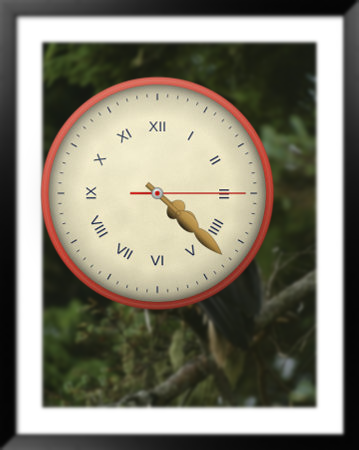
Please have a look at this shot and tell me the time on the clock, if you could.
4:22:15
